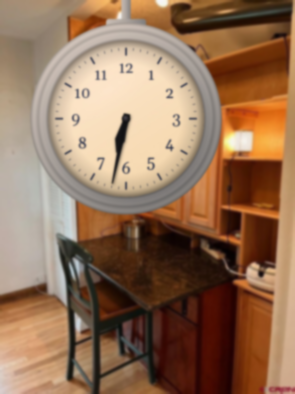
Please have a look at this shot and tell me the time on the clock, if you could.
6:32
